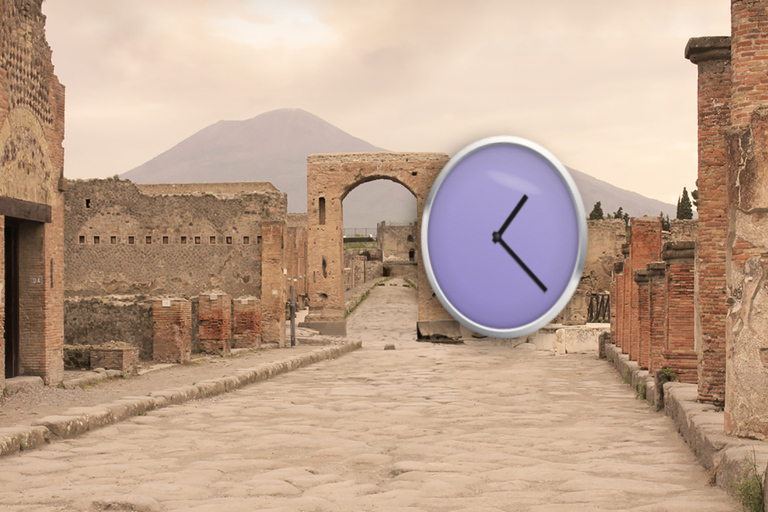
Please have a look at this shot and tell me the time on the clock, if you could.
1:22
